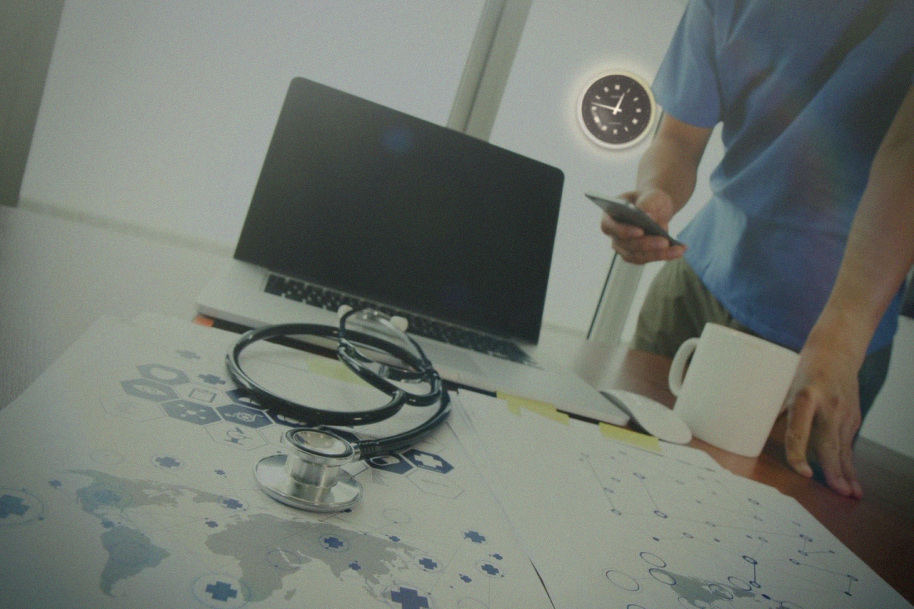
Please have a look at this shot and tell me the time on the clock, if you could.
12:47
